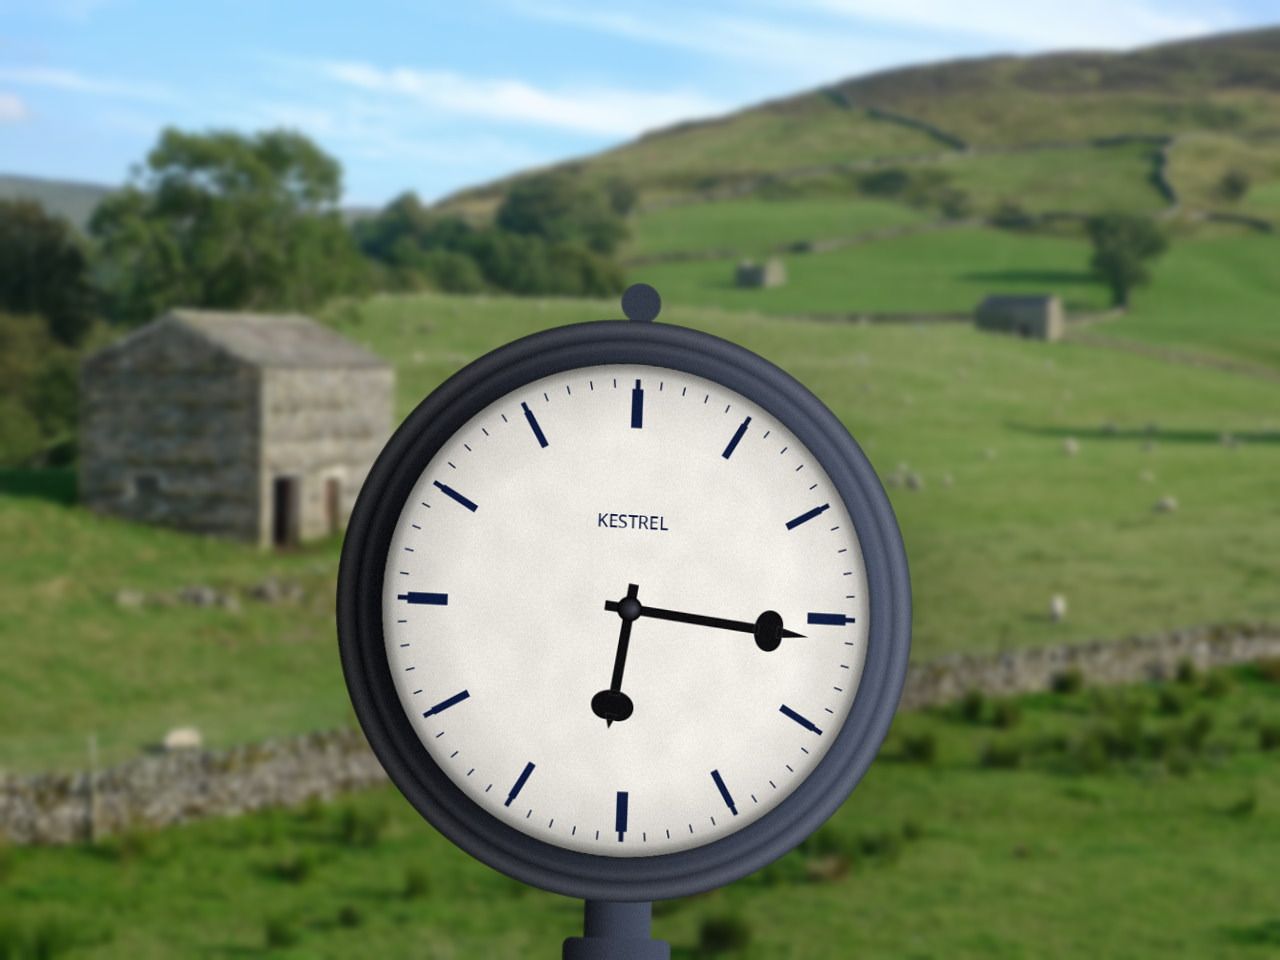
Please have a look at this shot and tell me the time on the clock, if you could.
6:16
